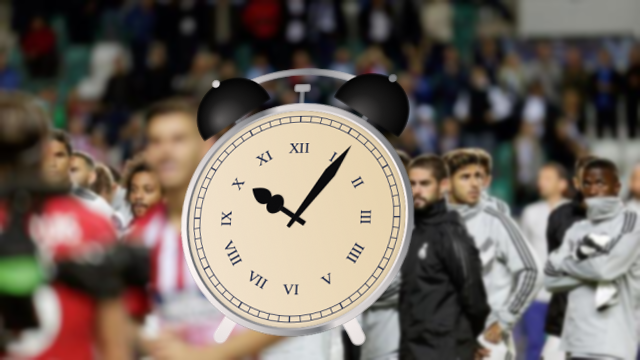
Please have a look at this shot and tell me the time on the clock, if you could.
10:06
